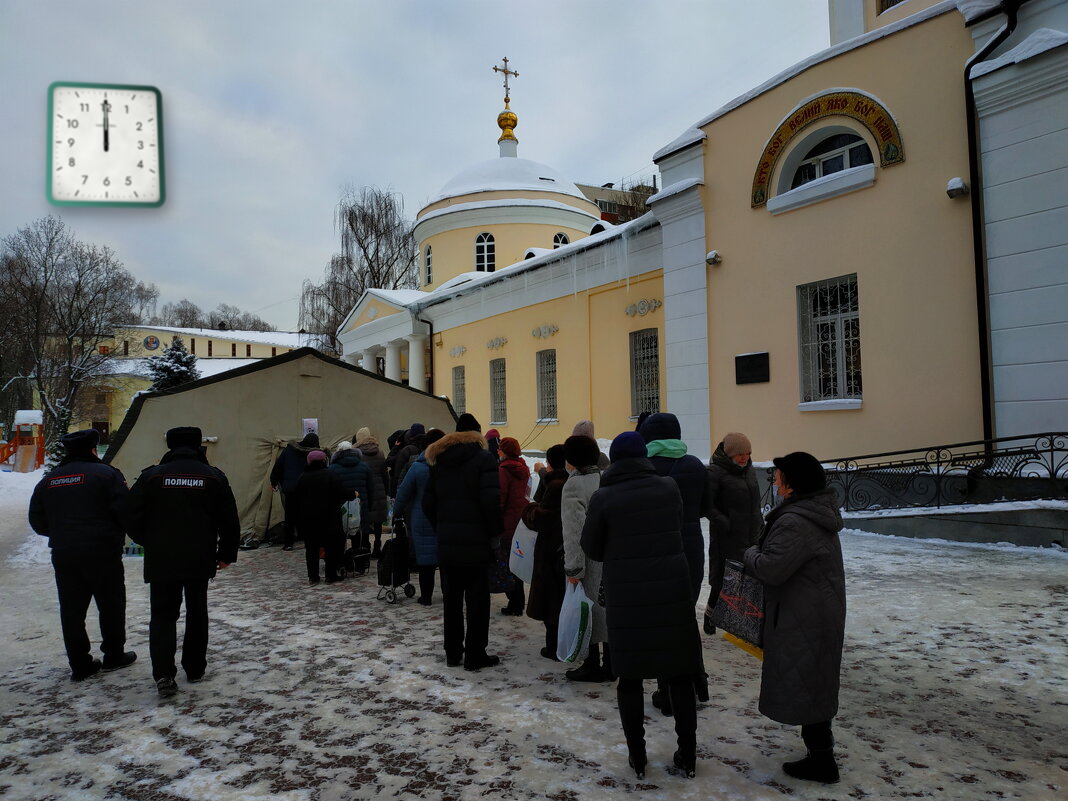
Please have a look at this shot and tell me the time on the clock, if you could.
12:00
